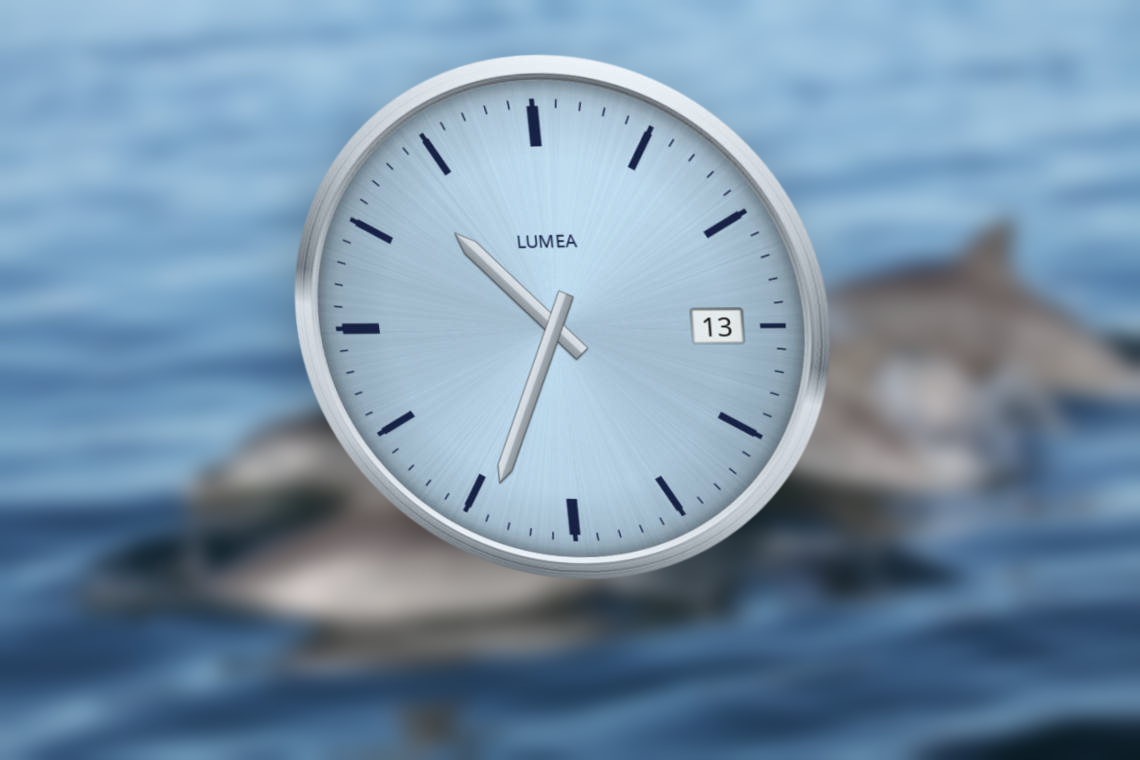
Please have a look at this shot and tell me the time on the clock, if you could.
10:34
